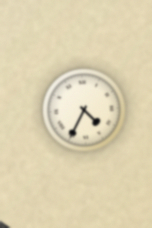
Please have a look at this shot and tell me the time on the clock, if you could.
4:35
